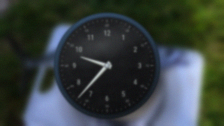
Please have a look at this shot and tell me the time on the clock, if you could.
9:37
